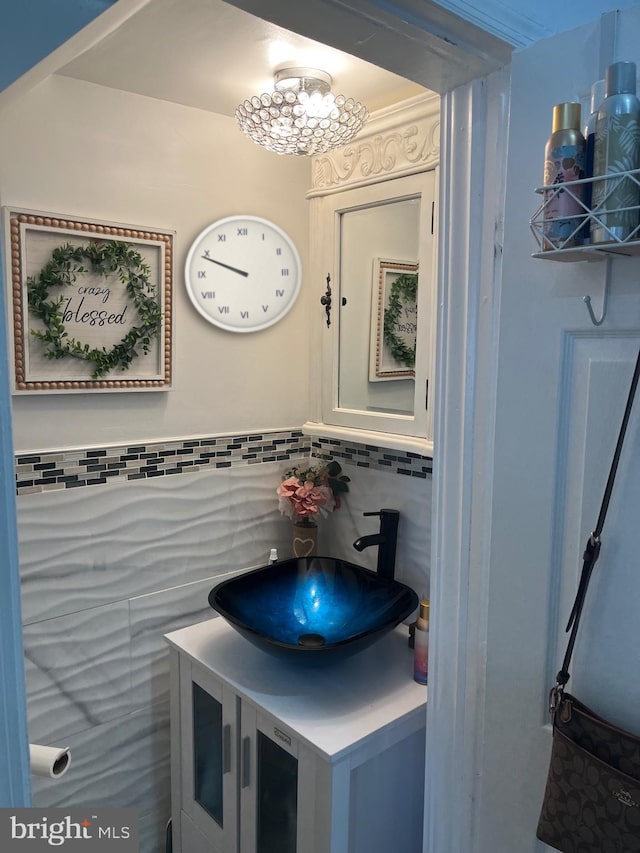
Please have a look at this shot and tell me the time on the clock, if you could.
9:49
